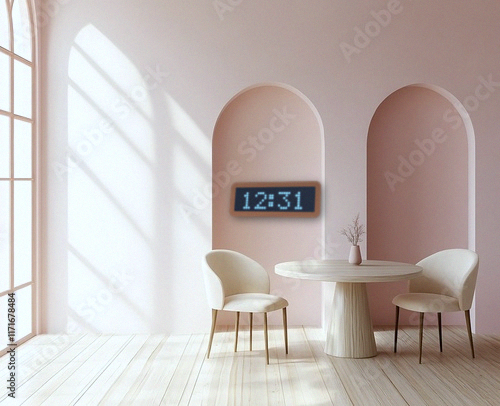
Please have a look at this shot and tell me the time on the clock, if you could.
12:31
